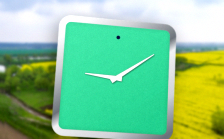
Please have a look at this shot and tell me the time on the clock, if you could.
9:09
